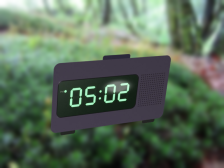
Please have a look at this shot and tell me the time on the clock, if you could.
5:02
